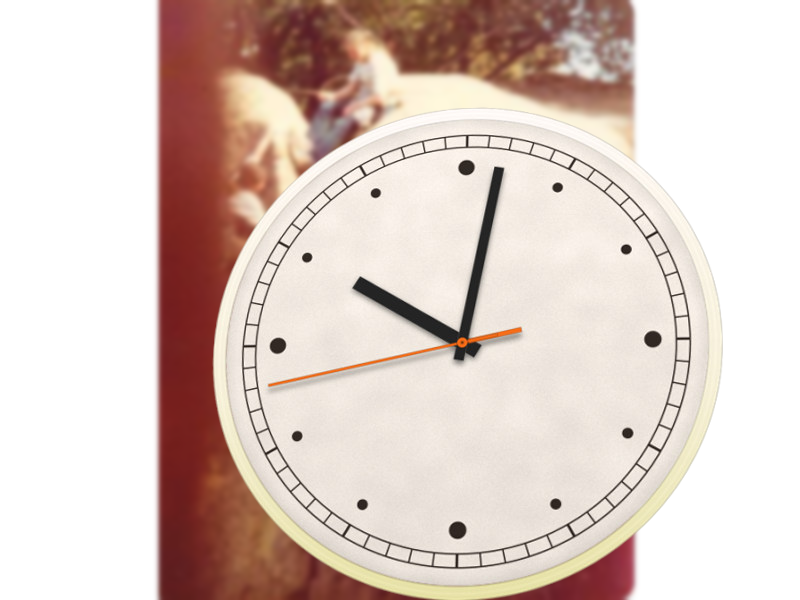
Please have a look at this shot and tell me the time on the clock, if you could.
10:01:43
